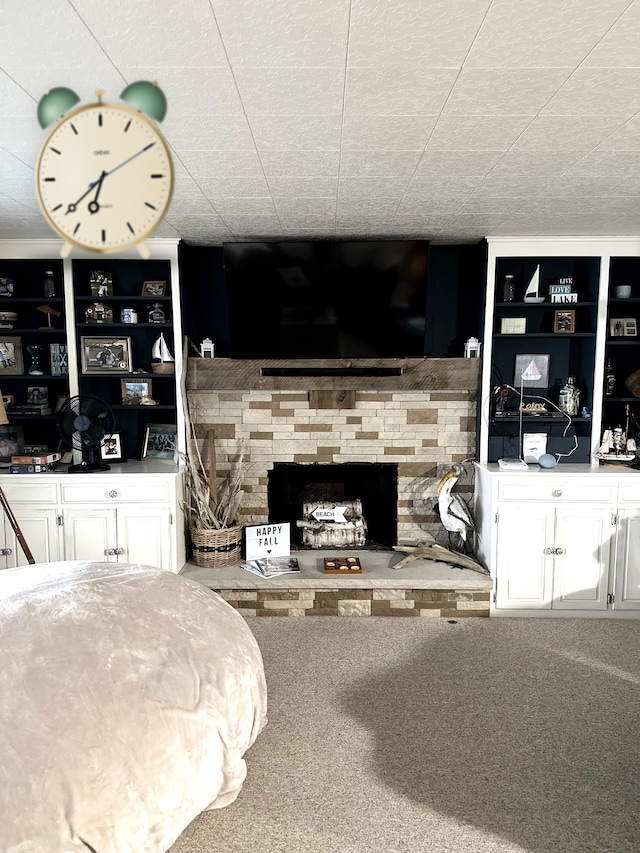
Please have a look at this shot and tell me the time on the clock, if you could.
6:38:10
